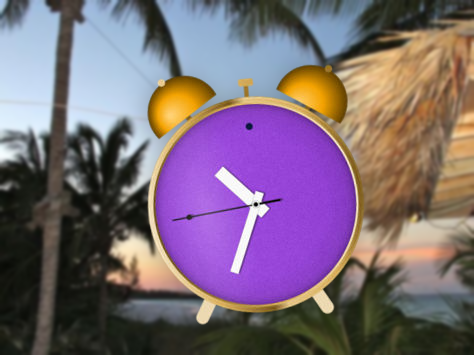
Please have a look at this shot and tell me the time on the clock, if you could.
10:33:44
